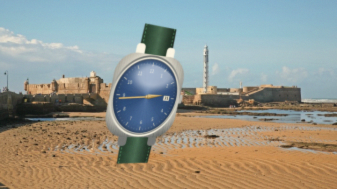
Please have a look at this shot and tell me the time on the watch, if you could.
2:44
